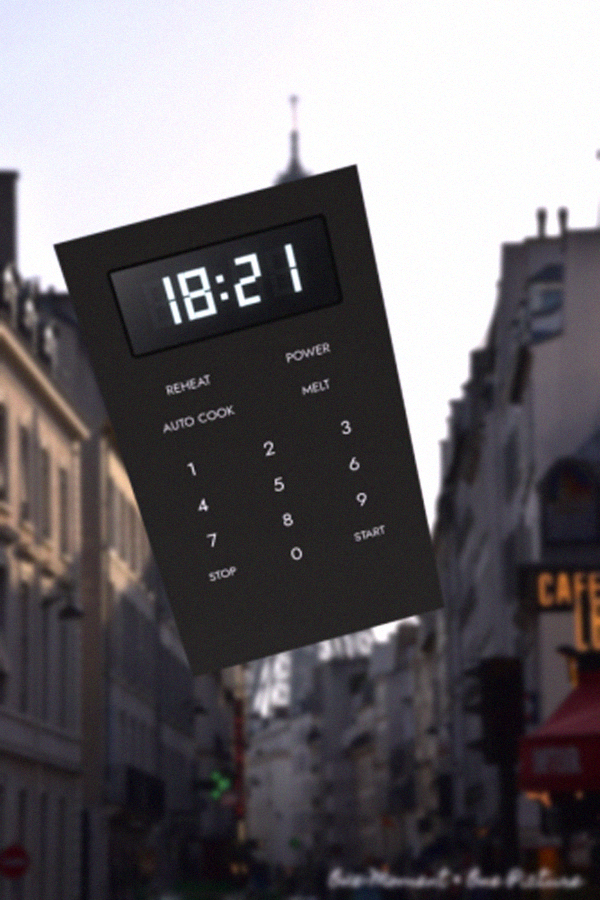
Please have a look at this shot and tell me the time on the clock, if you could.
18:21
